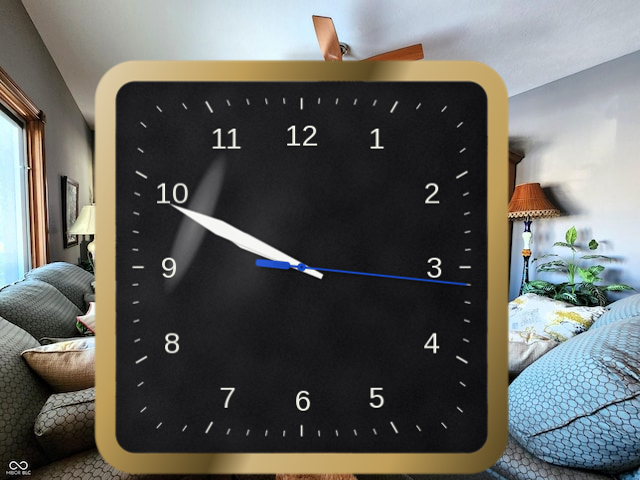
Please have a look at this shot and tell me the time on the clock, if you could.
9:49:16
